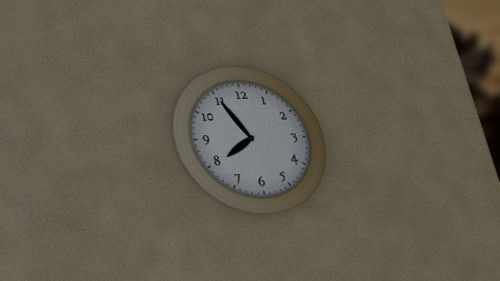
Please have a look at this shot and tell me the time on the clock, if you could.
7:55
